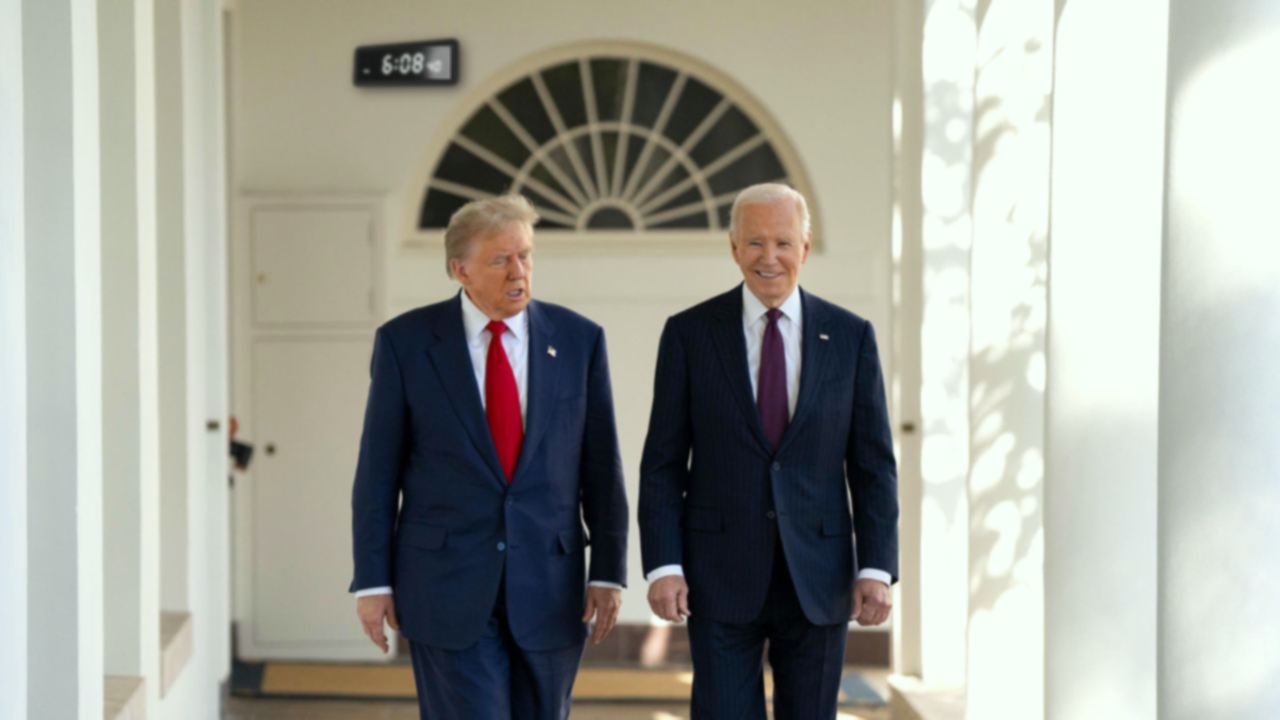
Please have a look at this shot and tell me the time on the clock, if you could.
6:08
